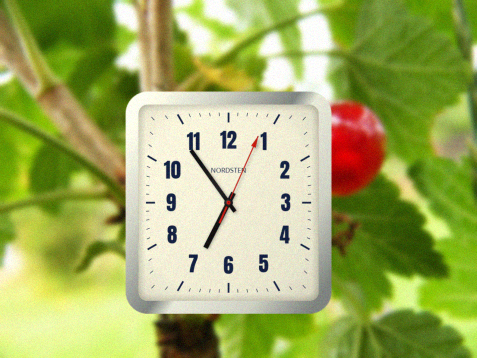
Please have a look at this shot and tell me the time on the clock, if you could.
6:54:04
